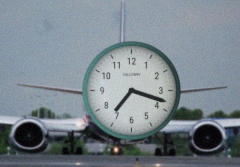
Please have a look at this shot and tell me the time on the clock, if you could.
7:18
